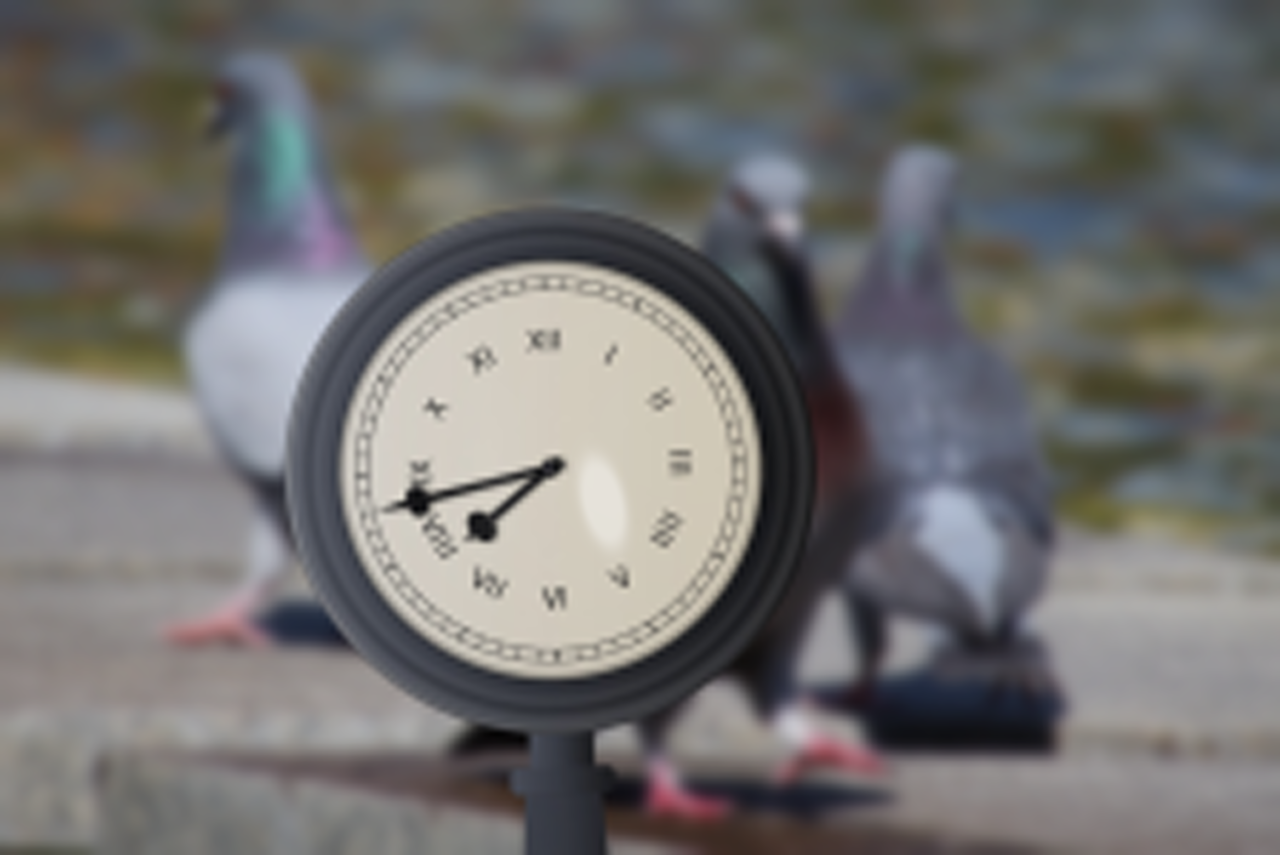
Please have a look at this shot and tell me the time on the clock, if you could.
7:43
